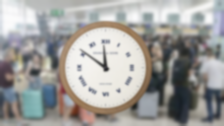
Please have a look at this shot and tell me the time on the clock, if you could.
11:51
